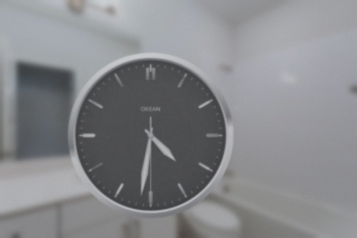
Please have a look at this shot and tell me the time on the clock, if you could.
4:31:30
